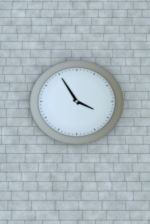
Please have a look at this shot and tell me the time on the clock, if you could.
3:55
